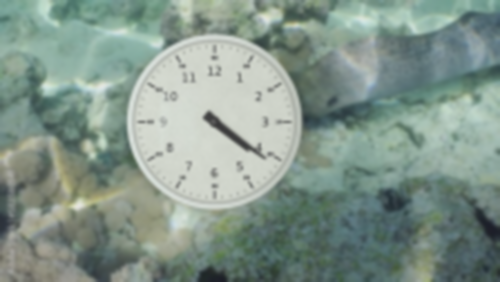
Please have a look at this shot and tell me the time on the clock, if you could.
4:21
